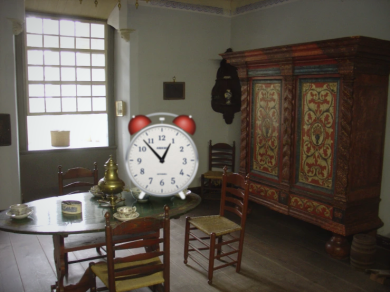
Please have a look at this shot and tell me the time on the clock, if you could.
12:53
